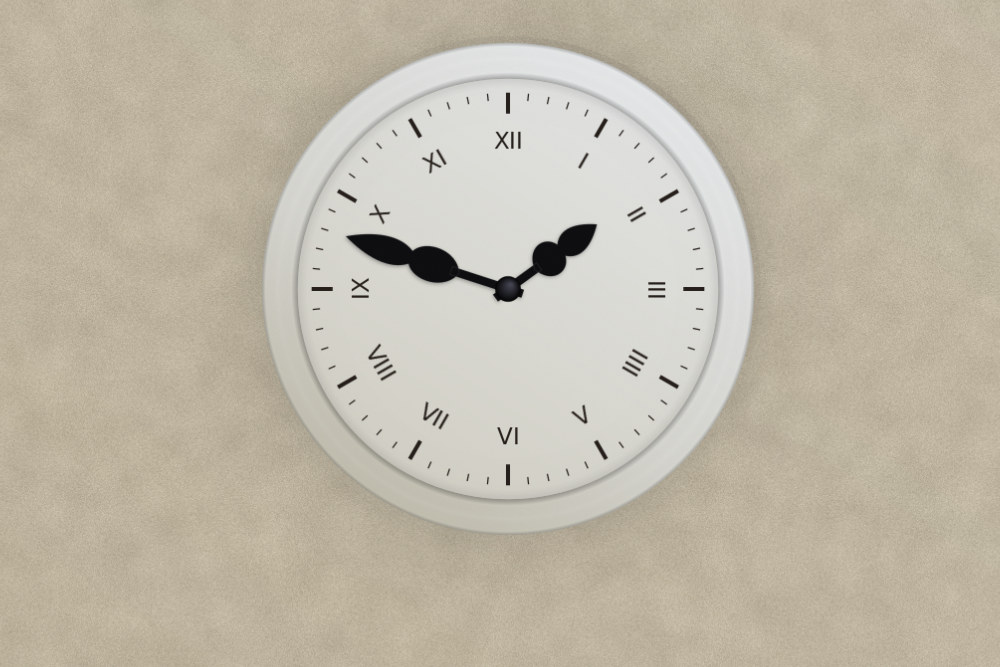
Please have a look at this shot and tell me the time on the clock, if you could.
1:48
